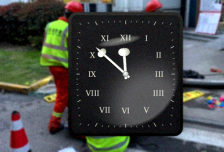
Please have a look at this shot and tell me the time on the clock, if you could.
11:52
